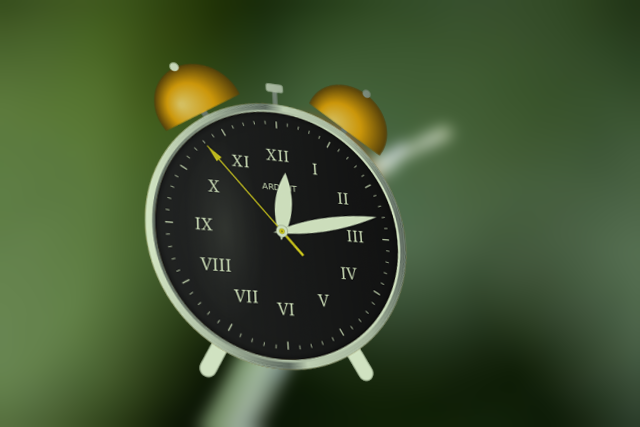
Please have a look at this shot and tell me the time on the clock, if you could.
12:12:53
